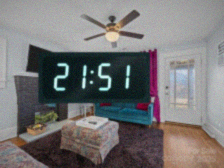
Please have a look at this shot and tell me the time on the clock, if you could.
21:51
